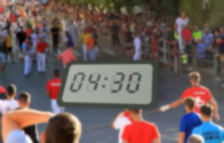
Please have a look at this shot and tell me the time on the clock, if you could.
4:30
